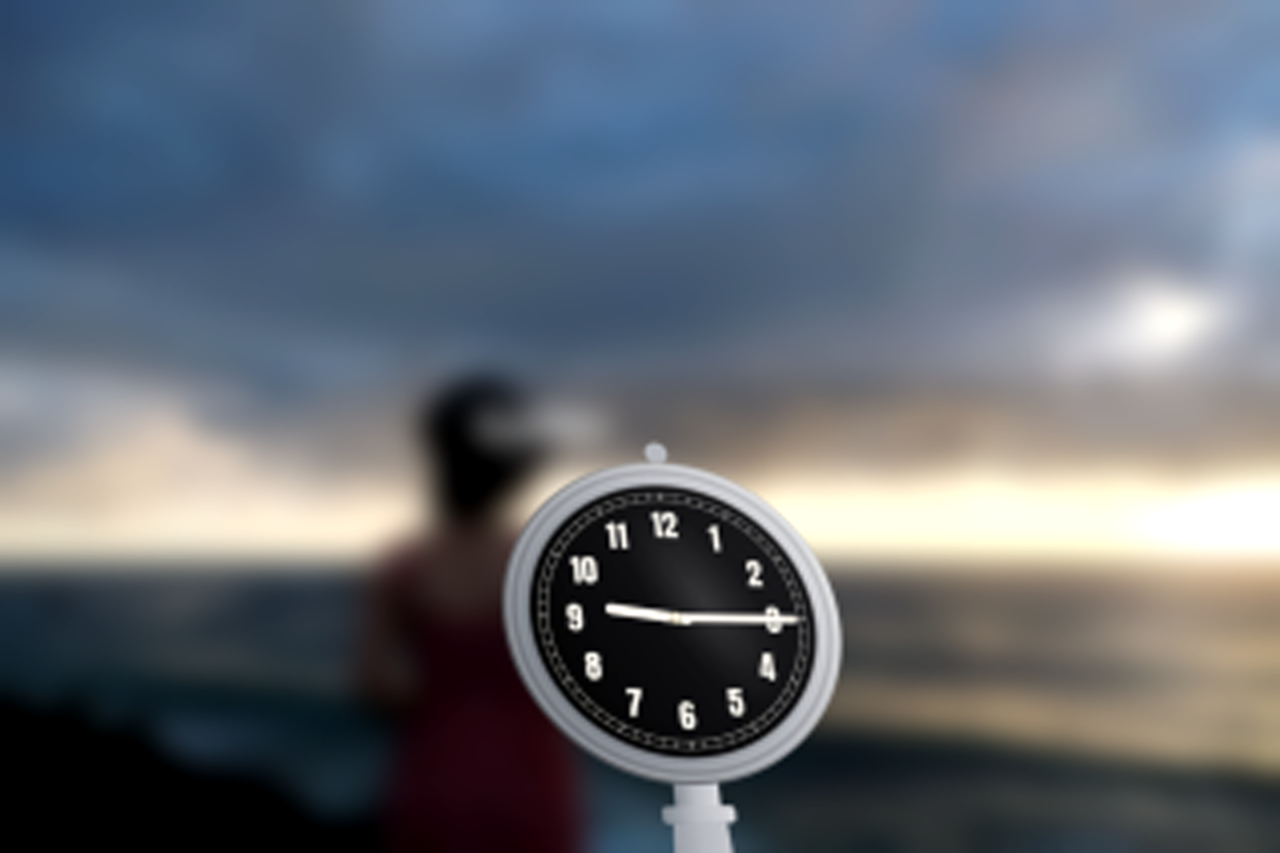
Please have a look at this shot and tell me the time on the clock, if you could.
9:15
